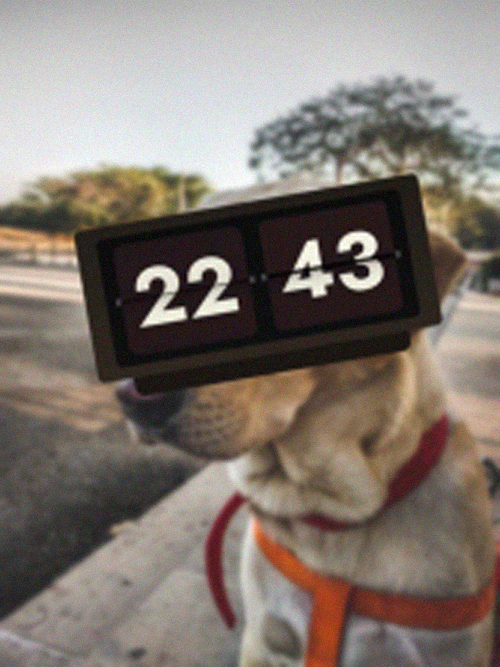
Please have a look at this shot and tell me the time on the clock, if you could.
22:43
